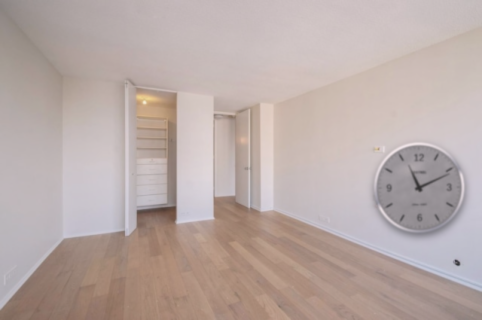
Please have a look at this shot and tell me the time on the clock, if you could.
11:11
